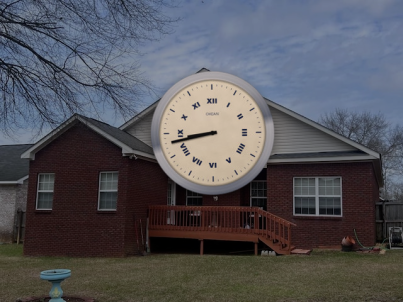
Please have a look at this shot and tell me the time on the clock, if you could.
8:43
